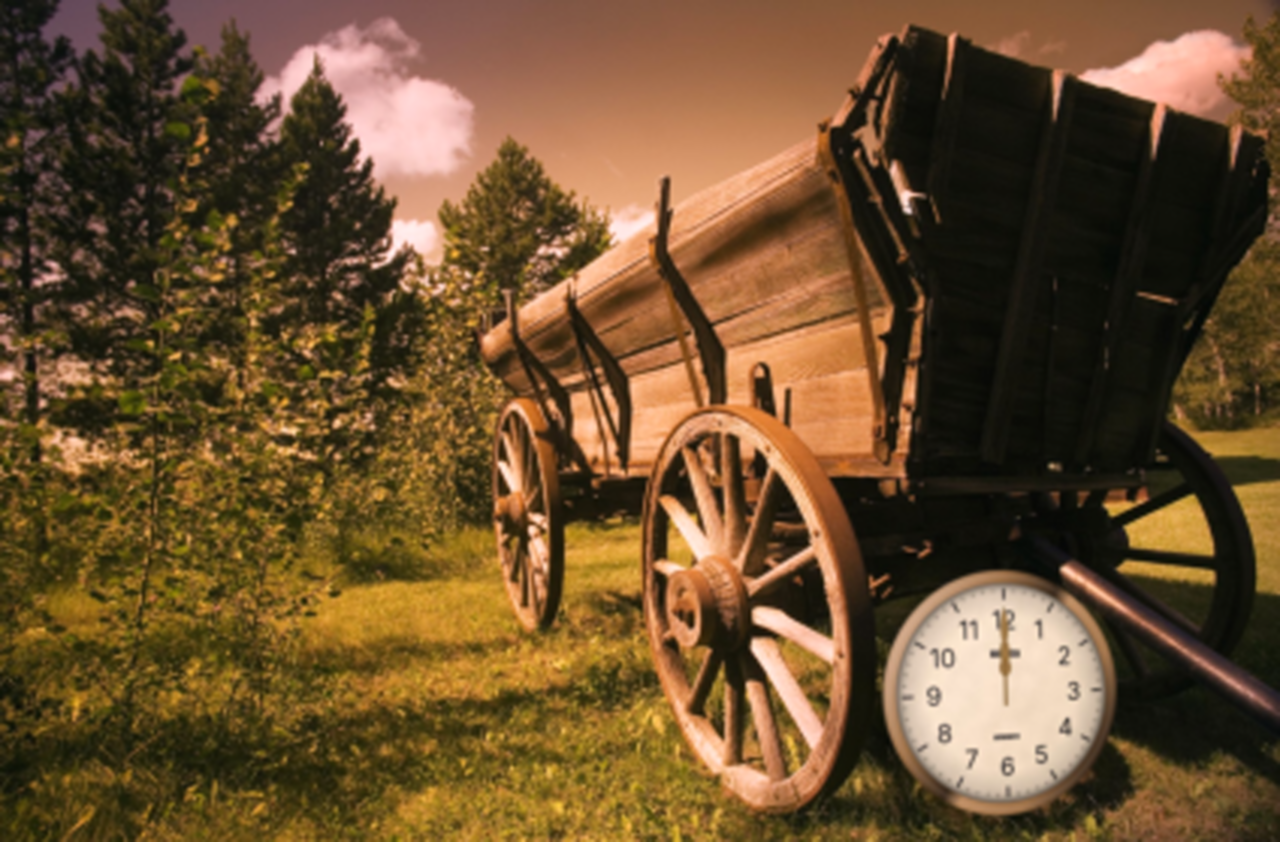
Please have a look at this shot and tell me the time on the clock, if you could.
12:00
